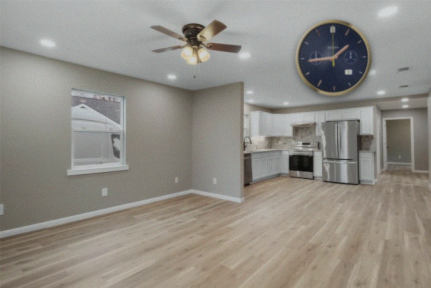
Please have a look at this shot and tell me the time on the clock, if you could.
1:44
